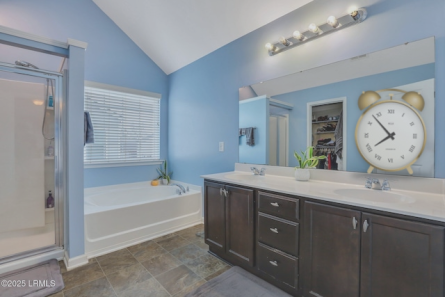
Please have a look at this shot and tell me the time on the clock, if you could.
7:53
